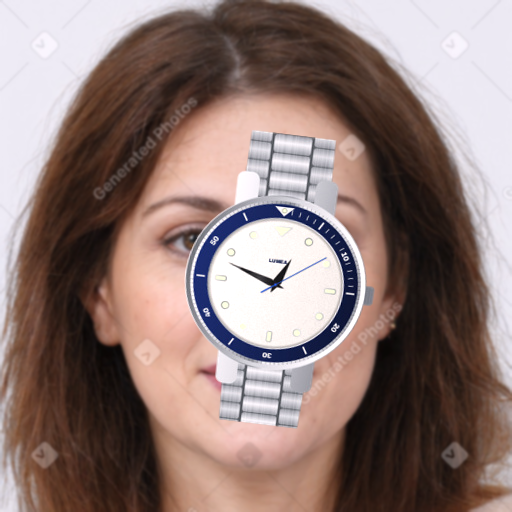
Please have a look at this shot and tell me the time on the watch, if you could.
12:48:09
